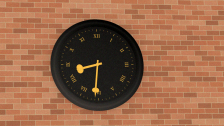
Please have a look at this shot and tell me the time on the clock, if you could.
8:31
